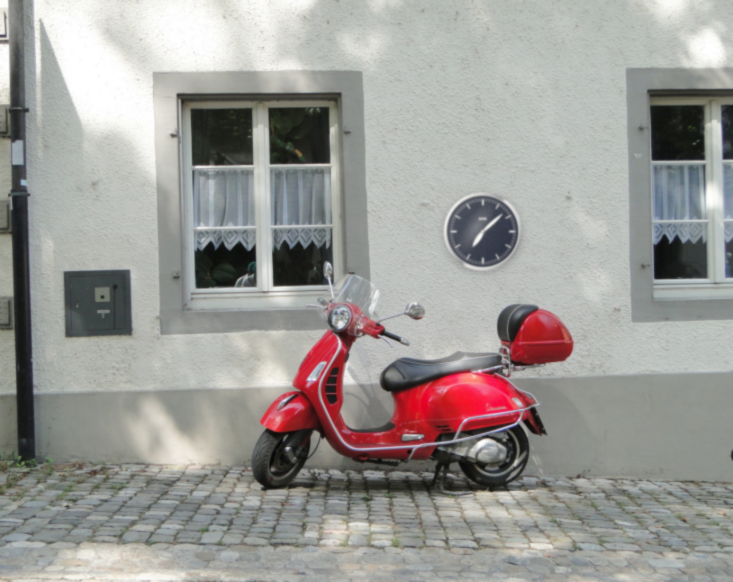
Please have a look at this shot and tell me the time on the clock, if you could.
7:08
